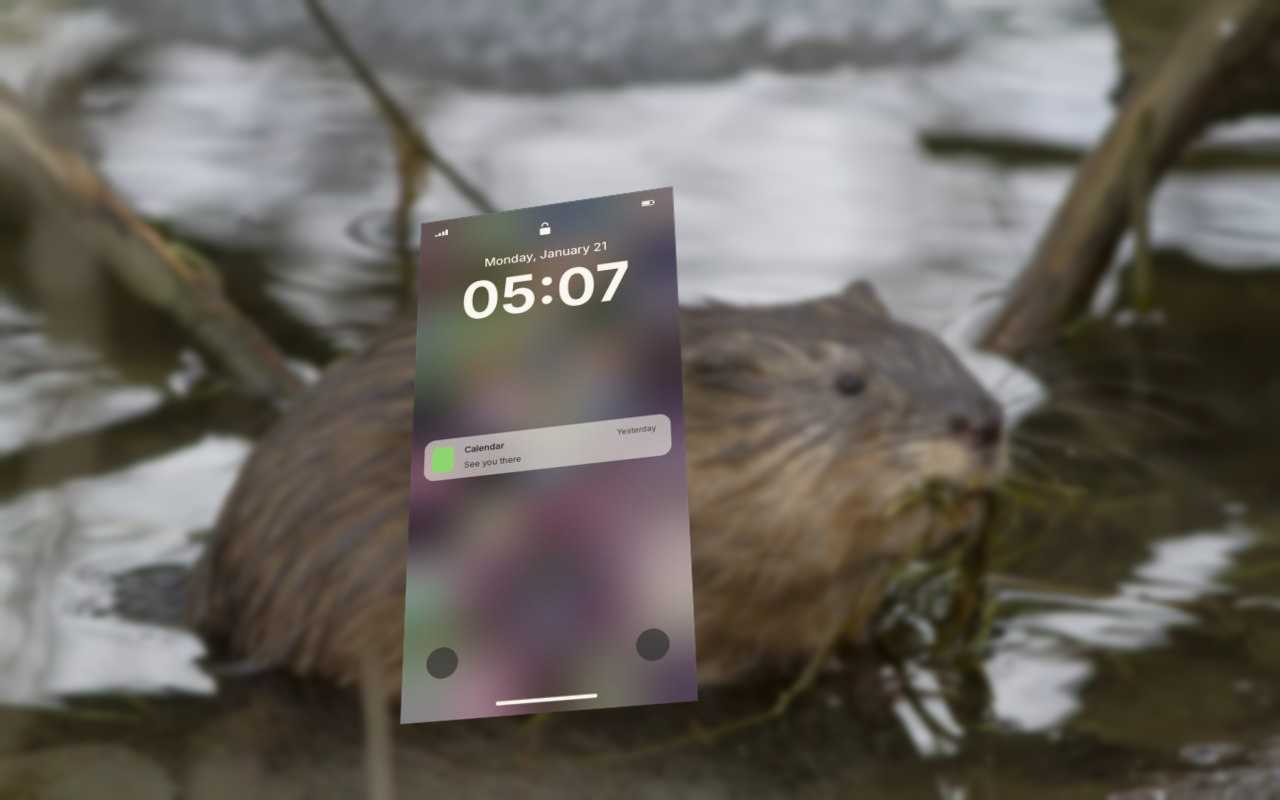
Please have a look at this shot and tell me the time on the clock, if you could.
5:07
